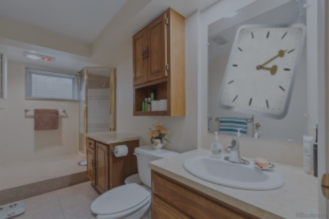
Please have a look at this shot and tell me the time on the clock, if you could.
3:09
